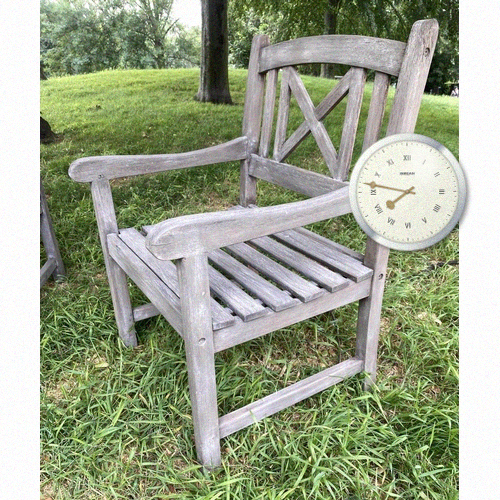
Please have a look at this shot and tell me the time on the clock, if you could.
7:47
